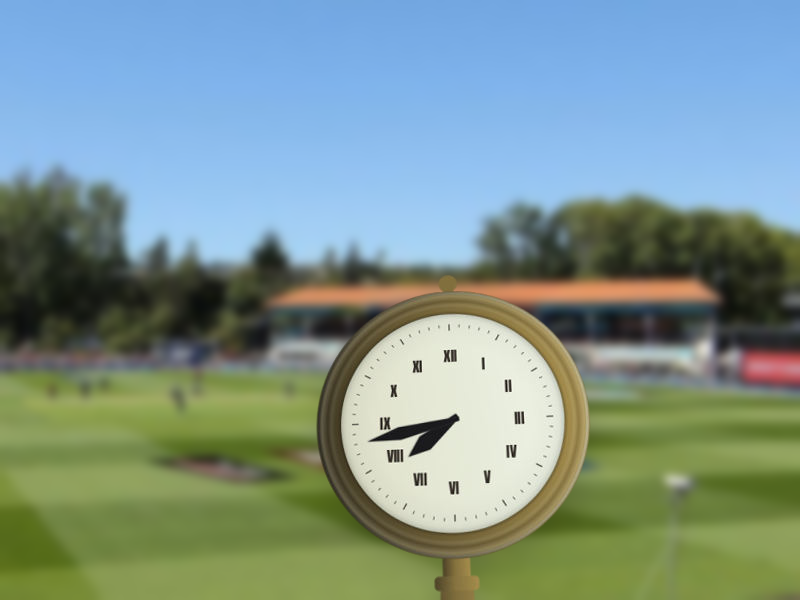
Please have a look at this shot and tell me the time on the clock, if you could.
7:43
